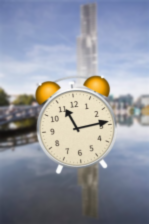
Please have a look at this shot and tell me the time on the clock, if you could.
11:14
